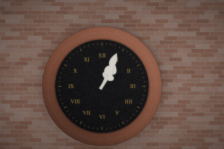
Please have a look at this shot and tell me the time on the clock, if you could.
1:04
